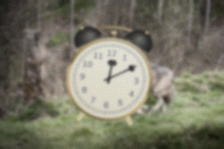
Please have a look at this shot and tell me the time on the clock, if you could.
12:10
